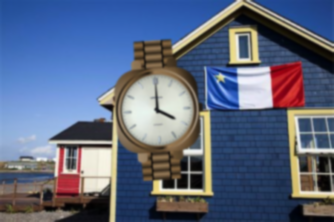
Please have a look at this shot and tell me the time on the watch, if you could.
4:00
